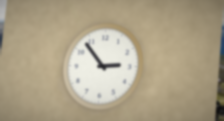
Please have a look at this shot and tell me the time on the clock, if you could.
2:53
